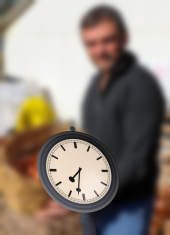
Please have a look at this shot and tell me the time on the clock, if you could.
7:32
